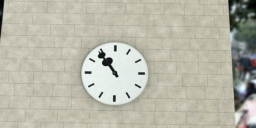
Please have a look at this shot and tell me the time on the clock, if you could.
10:54
